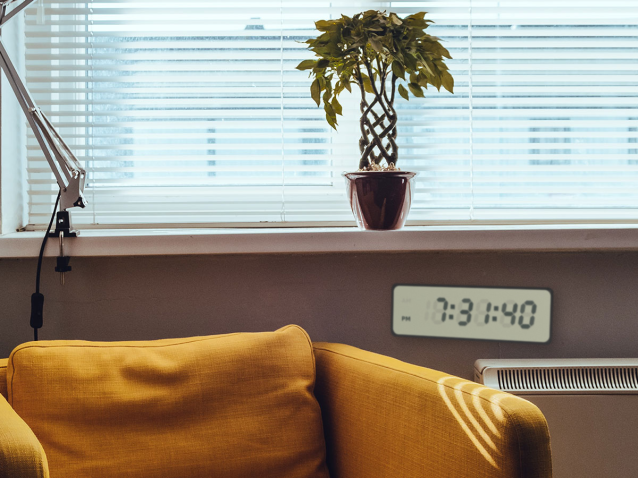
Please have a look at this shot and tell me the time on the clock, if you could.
7:31:40
